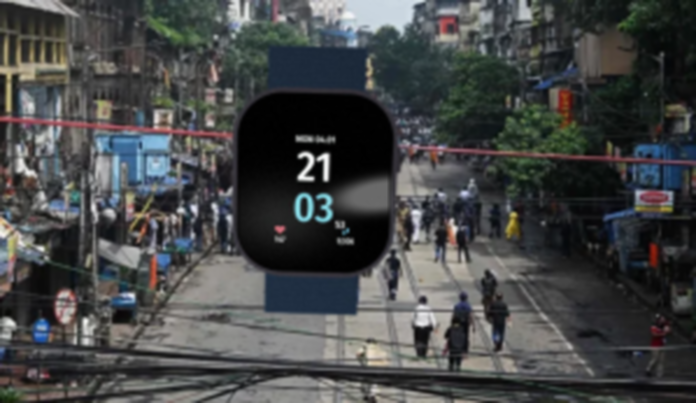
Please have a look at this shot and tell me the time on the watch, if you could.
21:03
